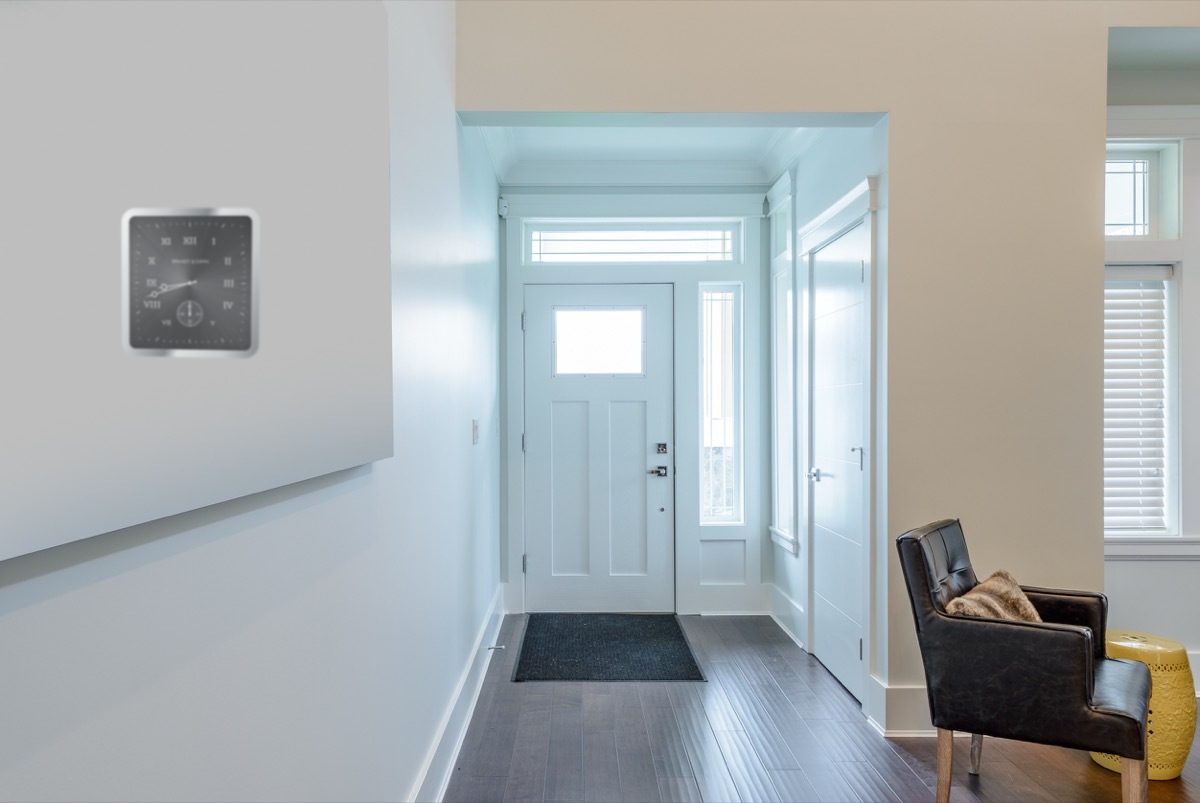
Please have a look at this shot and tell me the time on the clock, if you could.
8:42
